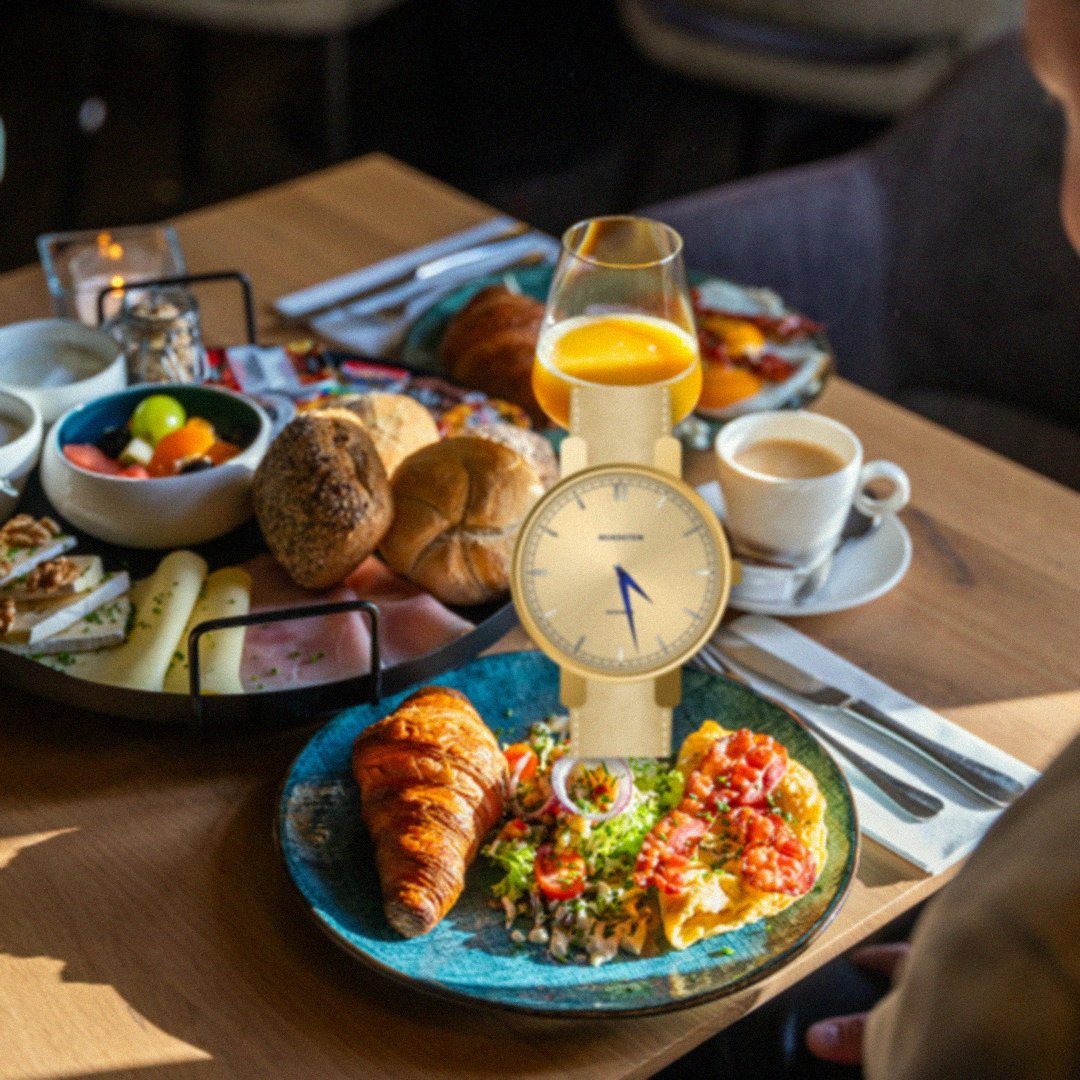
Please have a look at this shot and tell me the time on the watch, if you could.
4:28
